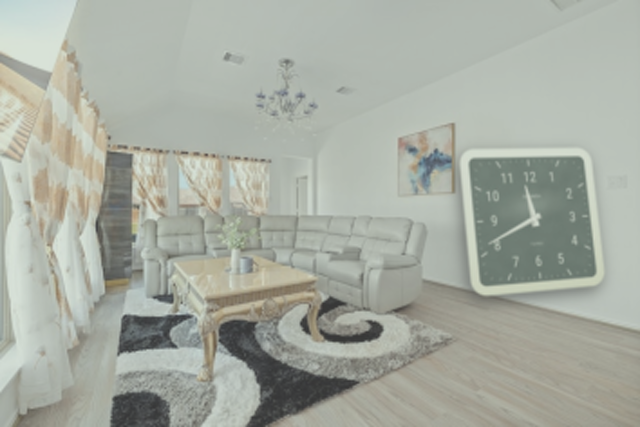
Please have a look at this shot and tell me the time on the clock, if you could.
11:41
